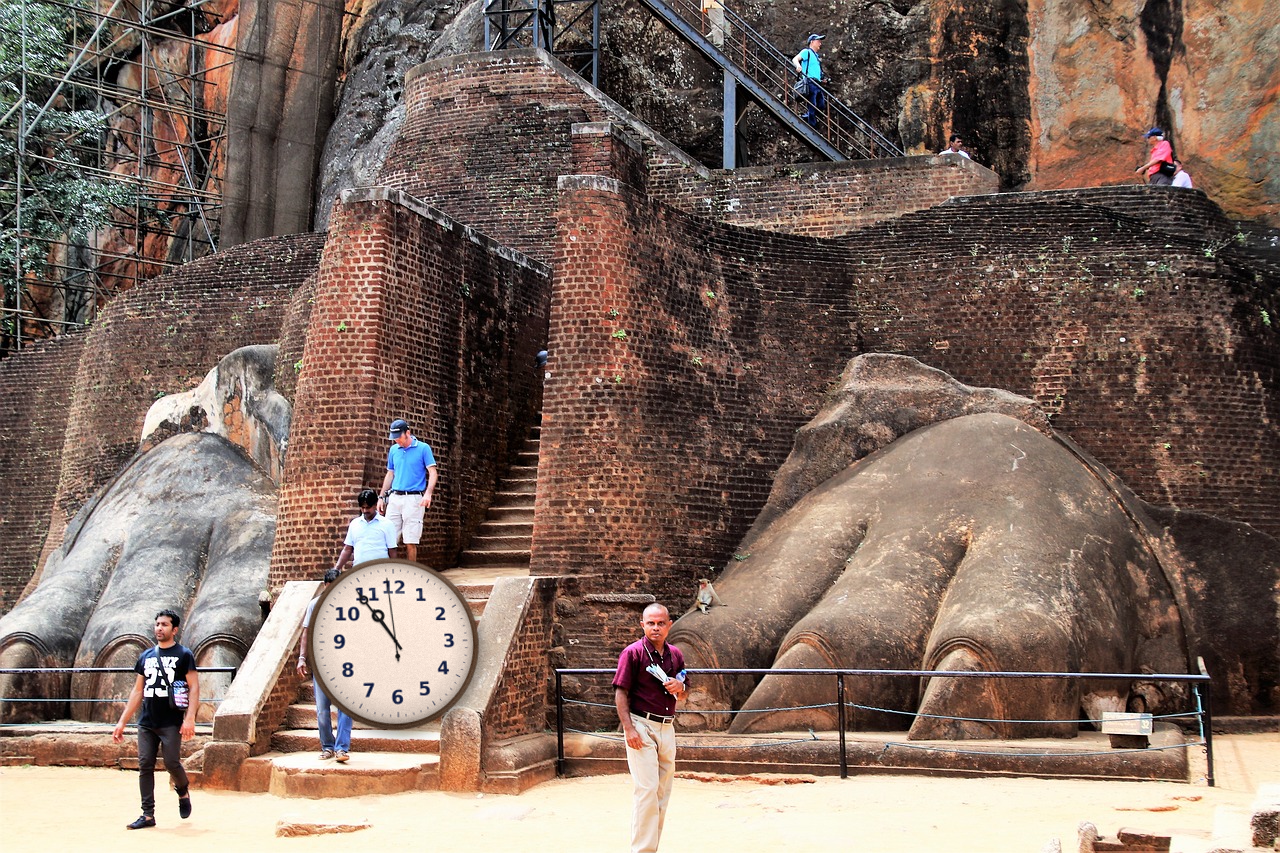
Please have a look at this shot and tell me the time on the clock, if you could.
10:53:59
